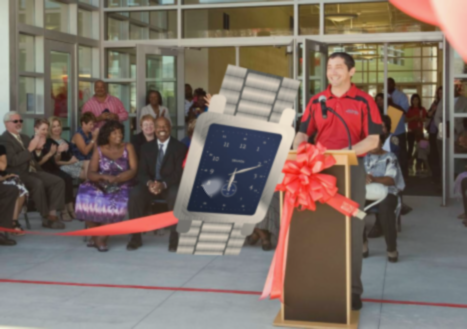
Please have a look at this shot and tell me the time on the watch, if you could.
6:11
